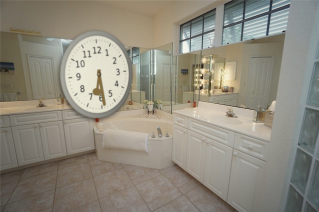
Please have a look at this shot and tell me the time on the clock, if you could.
6:29
